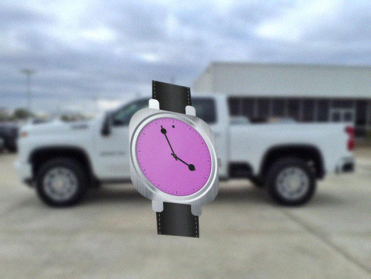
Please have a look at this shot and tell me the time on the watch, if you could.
3:56
